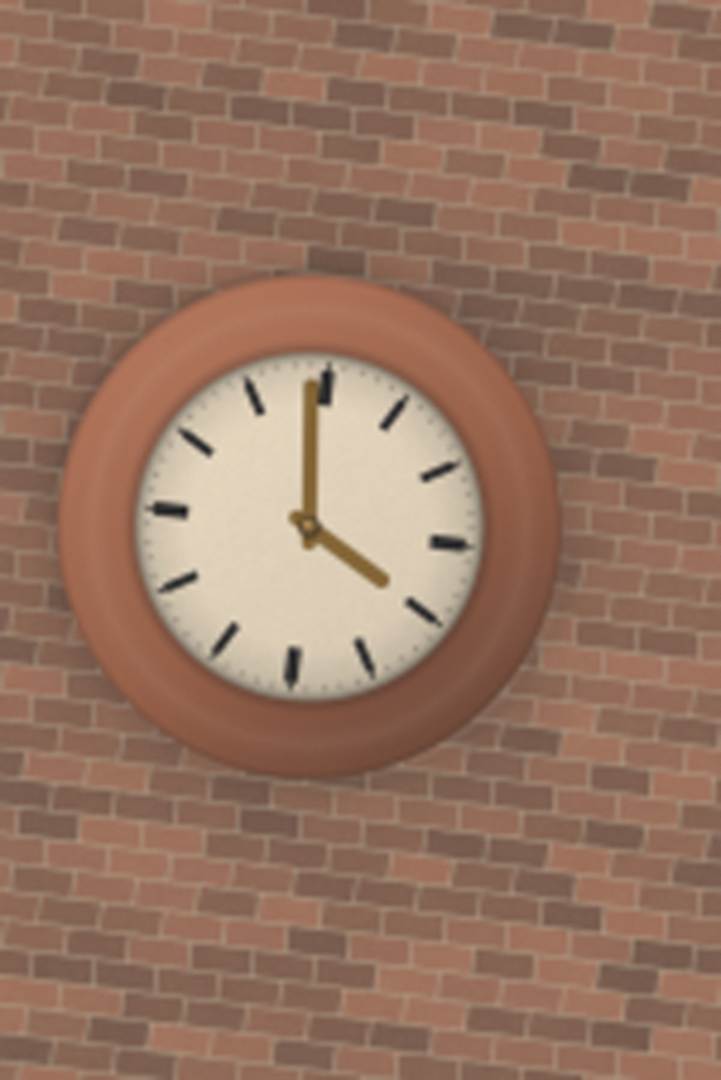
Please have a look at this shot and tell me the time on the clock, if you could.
3:59
